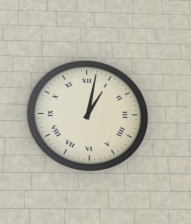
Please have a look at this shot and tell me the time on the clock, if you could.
1:02
